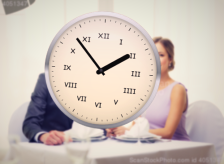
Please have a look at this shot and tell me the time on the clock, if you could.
1:53
